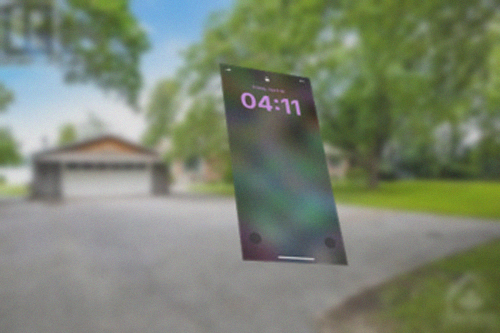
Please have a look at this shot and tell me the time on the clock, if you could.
4:11
